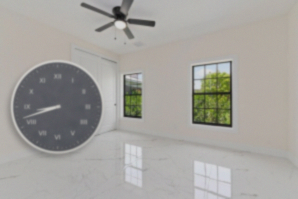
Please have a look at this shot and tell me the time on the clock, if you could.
8:42
